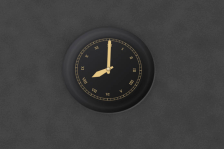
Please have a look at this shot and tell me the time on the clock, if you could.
8:00
